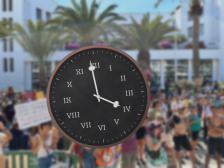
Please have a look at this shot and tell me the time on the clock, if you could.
3:59
